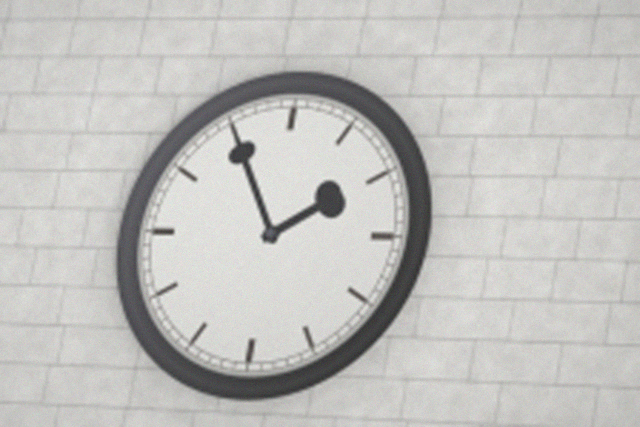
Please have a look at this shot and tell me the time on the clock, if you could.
1:55
